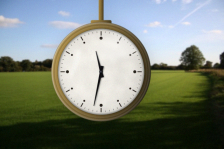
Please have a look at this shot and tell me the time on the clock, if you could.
11:32
